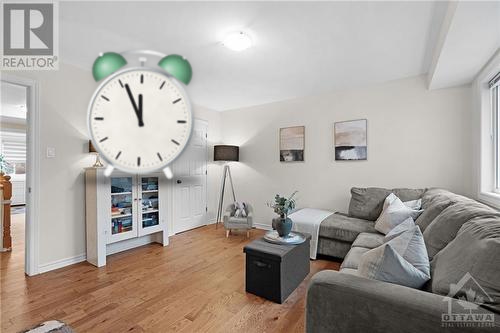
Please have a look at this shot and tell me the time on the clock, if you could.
11:56
